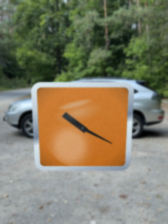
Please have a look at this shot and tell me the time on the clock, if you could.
10:20
